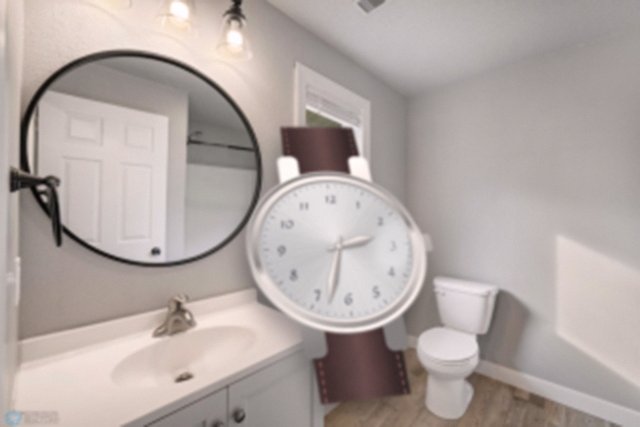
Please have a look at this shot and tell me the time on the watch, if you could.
2:33
